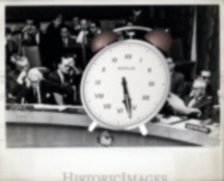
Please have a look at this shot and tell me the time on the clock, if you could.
5:27
